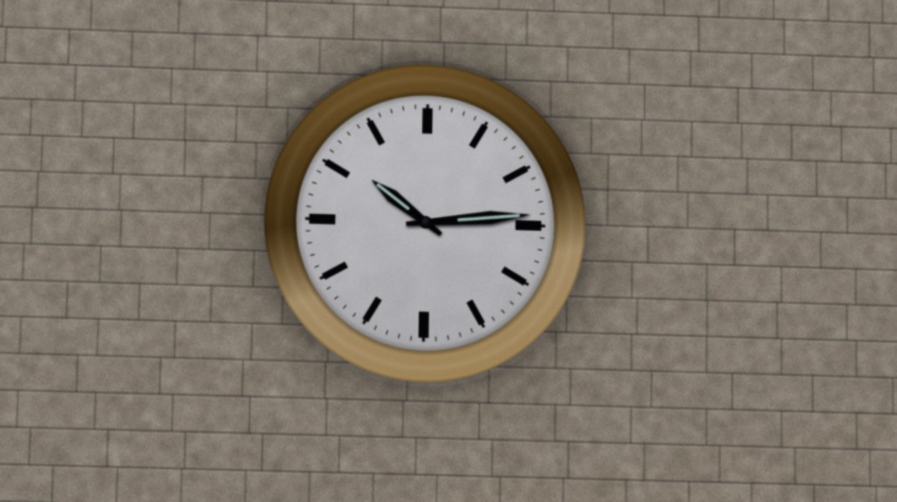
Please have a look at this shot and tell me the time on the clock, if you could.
10:14
